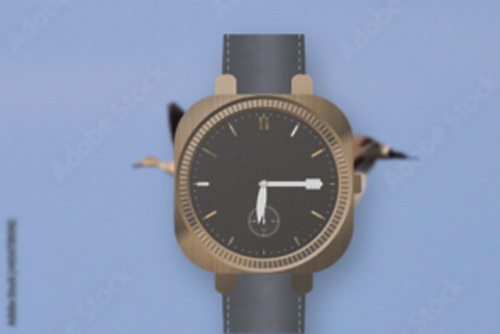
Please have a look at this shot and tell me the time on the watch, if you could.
6:15
